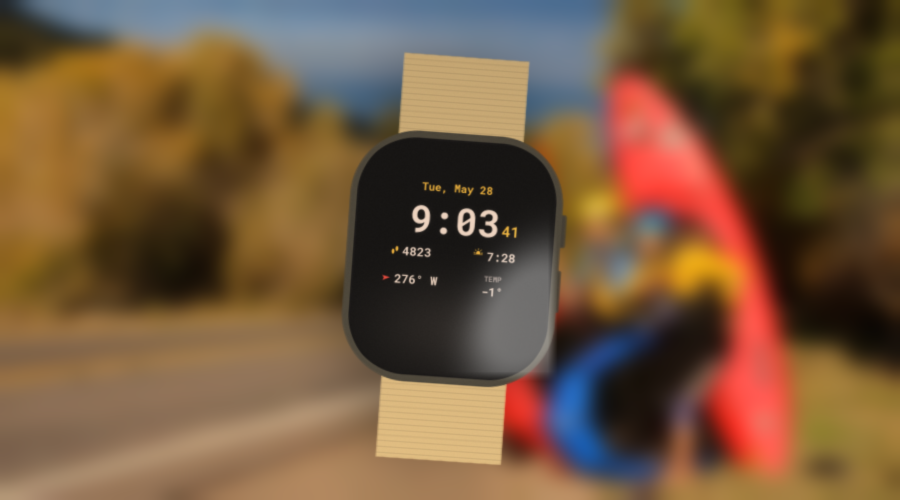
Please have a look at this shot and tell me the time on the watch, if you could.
9:03:41
